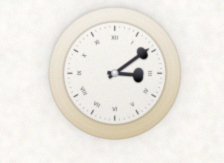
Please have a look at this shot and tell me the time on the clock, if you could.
3:09
